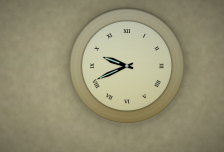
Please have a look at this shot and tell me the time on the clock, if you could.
9:41
